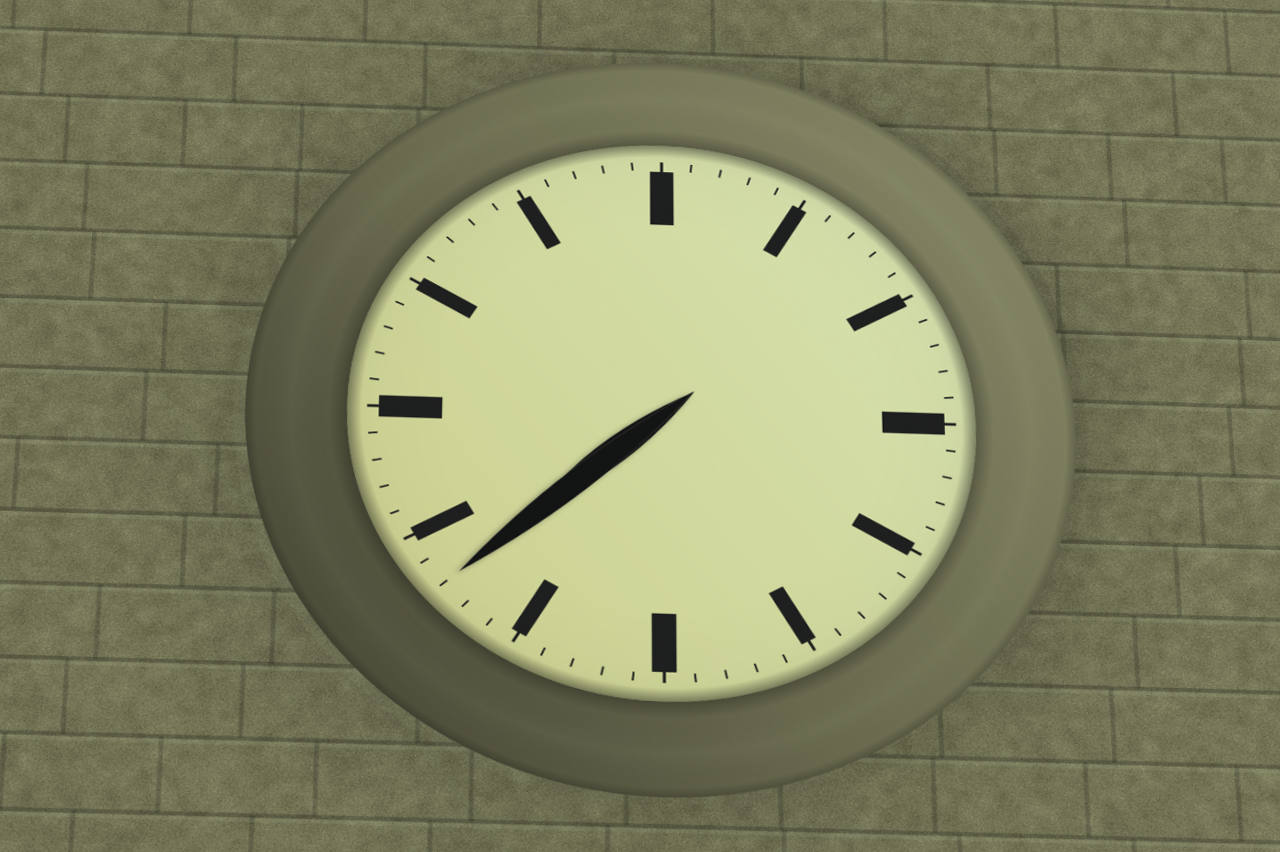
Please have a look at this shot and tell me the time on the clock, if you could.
7:38
